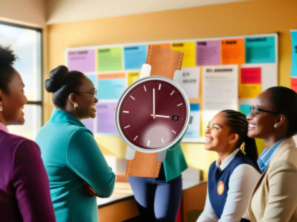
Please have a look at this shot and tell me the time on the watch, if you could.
2:58
